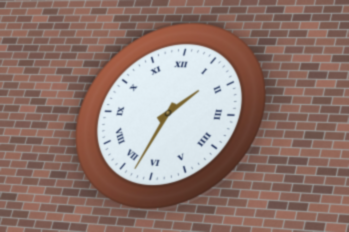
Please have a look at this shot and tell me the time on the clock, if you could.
1:33
